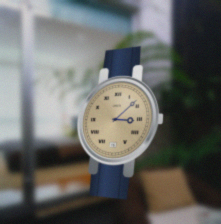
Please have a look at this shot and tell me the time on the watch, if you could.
3:08
